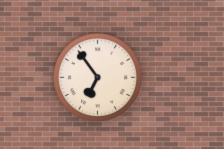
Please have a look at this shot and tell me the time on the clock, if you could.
6:54
